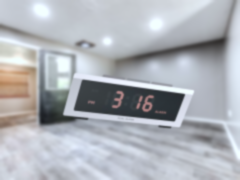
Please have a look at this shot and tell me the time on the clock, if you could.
3:16
